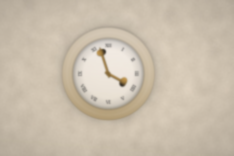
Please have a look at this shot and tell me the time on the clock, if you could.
3:57
